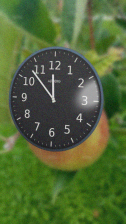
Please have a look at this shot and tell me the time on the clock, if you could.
11:53
